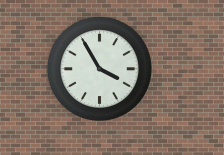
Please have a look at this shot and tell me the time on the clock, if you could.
3:55
